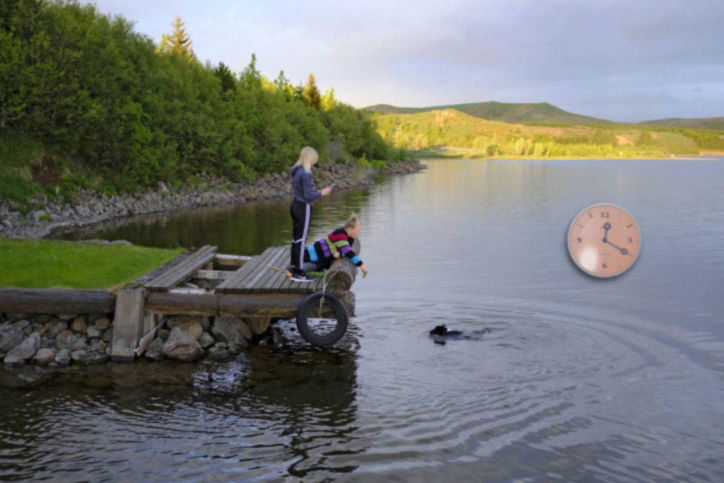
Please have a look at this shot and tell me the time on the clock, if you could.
12:20
